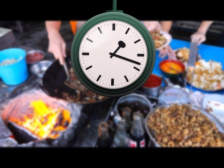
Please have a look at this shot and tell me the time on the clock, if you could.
1:18
